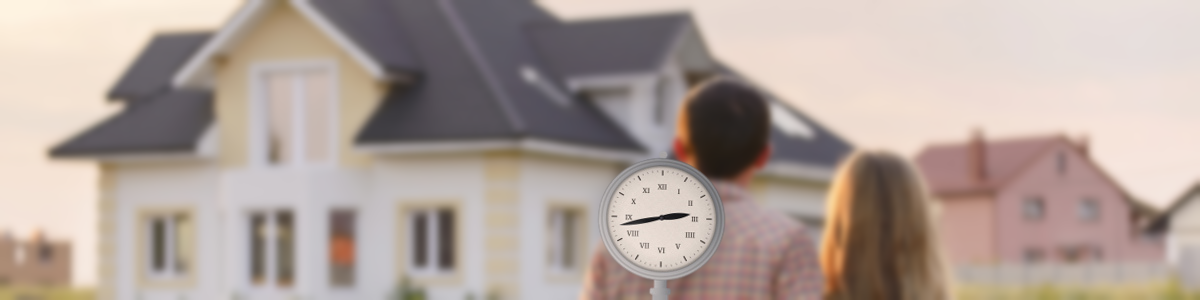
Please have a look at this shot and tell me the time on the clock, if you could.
2:43
